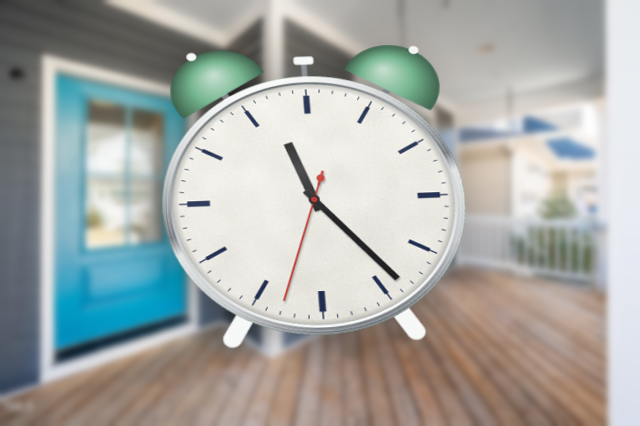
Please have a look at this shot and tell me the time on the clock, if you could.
11:23:33
